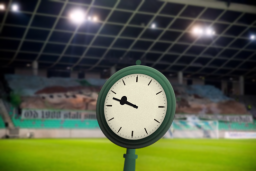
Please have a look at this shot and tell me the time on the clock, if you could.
9:48
